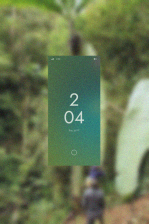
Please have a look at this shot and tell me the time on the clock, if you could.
2:04
